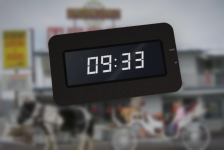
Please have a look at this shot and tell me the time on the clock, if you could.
9:33
